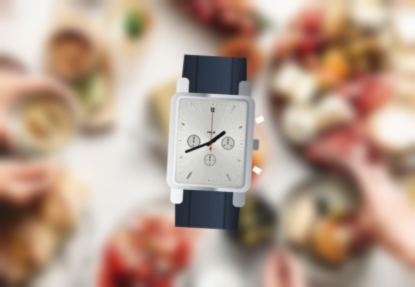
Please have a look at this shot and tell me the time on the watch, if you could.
1:41
